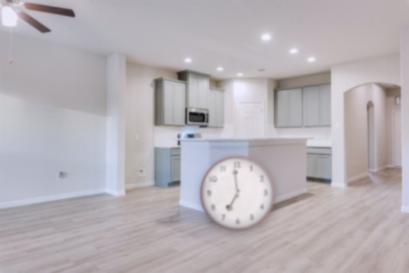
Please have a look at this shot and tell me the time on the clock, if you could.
6:59
